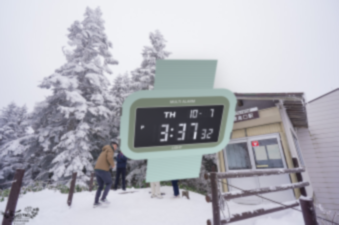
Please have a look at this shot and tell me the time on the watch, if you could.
3:37:32
